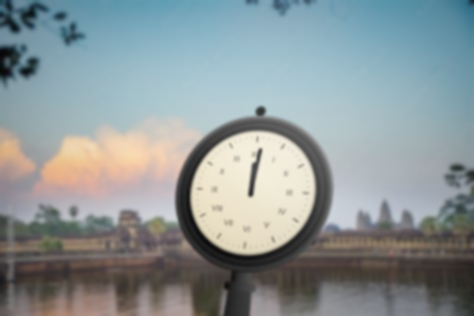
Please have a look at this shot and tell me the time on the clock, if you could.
12:01
